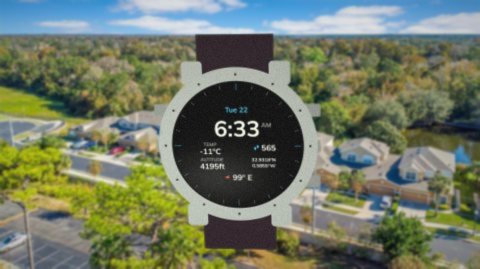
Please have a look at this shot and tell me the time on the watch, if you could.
6:33
